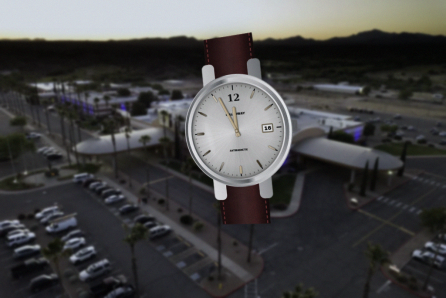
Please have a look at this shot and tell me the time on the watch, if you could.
11:56
